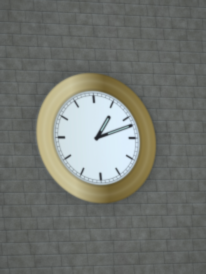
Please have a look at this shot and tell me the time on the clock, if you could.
1:12
